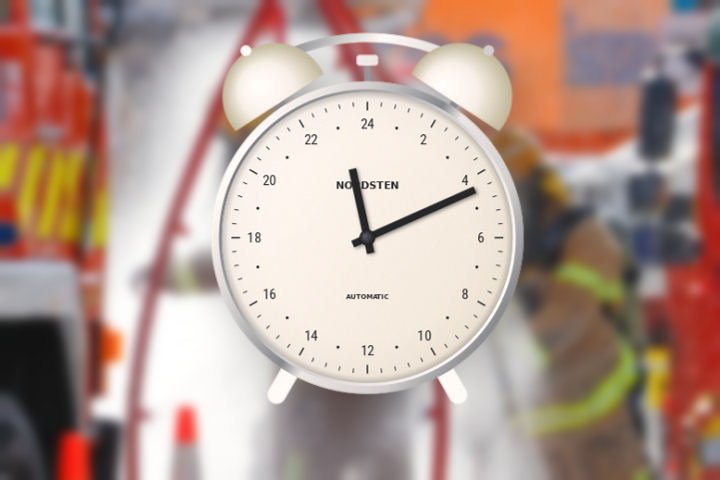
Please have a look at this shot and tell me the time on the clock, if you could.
23:11
